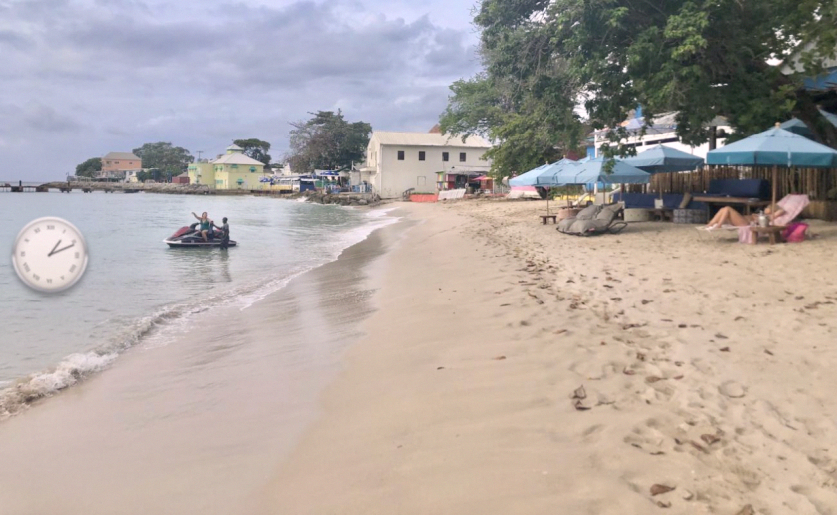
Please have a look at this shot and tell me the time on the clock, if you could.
1:11
